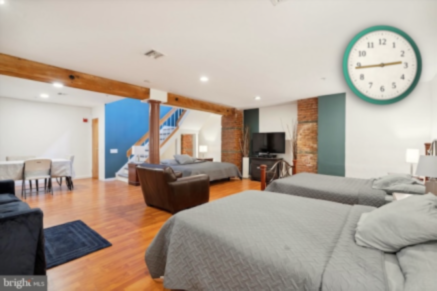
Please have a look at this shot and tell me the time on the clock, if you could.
2:44
